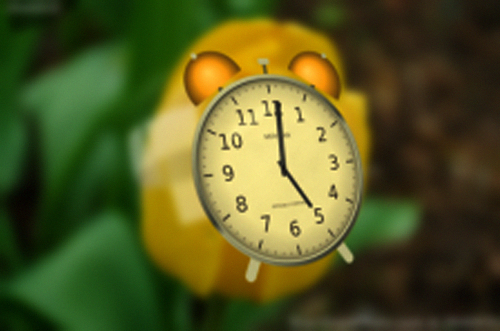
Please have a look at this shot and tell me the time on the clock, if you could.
5:01
